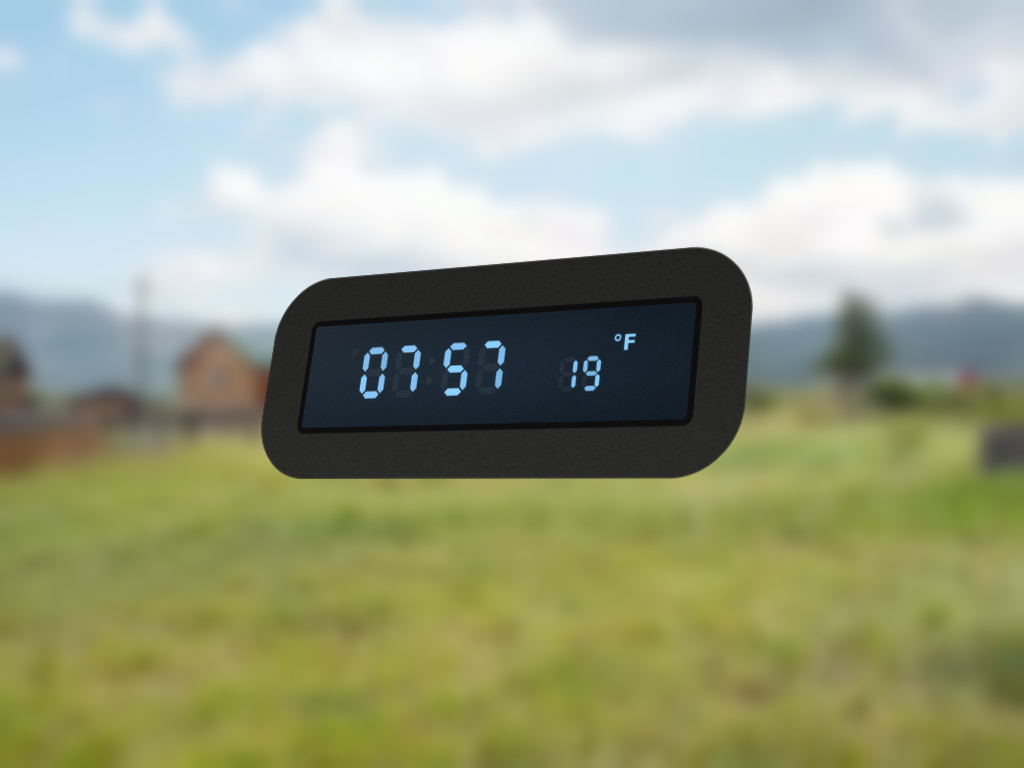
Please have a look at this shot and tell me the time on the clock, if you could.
7:57
